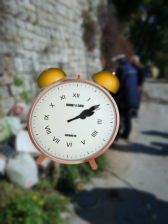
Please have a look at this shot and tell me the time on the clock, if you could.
2:09
